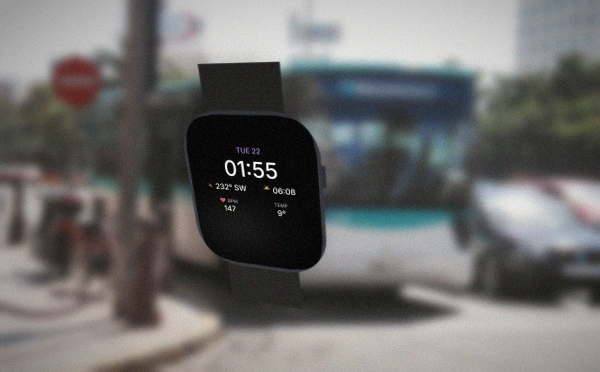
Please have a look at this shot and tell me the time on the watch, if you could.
1:55
